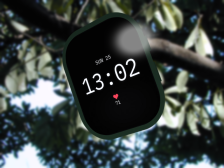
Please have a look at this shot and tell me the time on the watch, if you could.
13:02
